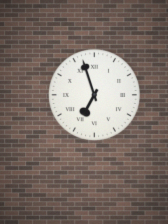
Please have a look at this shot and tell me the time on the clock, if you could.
6:57
